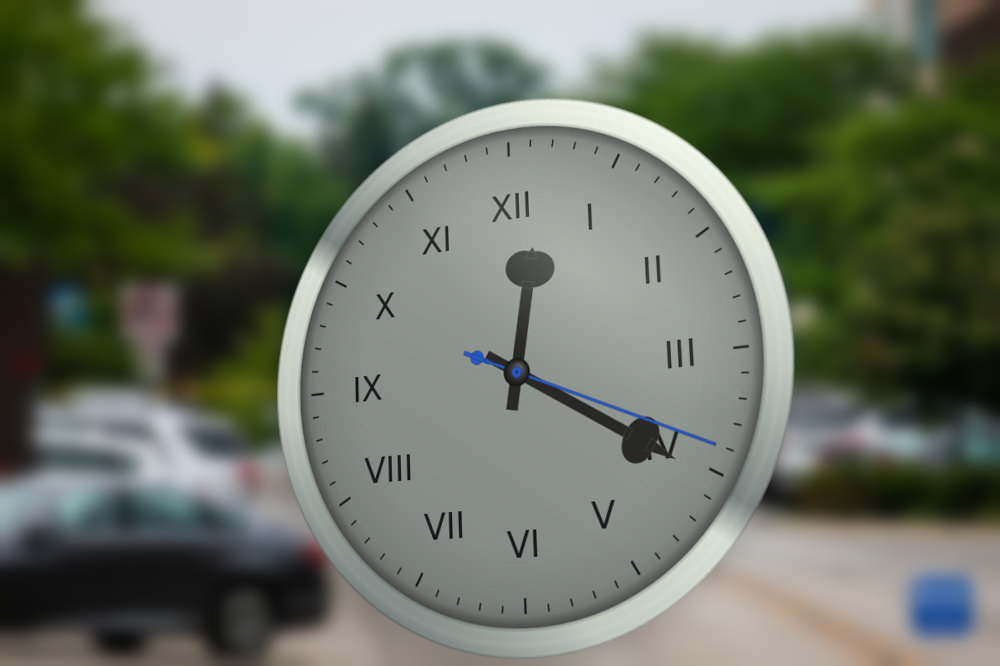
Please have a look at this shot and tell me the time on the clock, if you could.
12:20:19
